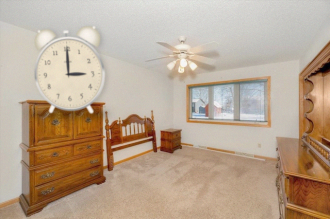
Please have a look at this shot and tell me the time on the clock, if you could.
3:00
